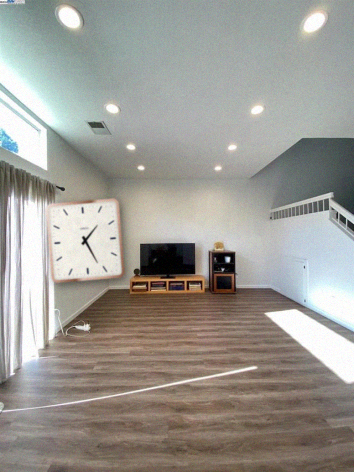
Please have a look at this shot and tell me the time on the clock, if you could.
1:26
